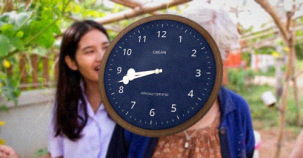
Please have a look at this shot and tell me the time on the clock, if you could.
8:42
